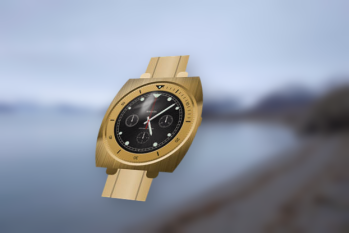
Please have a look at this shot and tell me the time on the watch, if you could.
5:08
